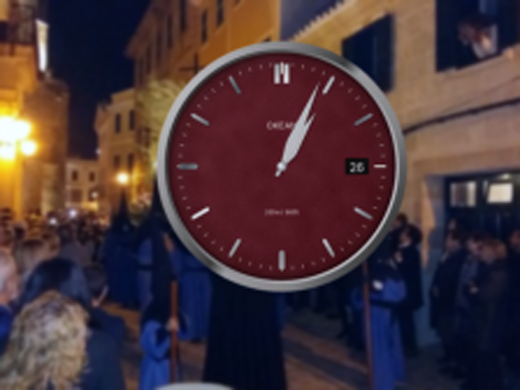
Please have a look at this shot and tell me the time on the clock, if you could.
1:04
